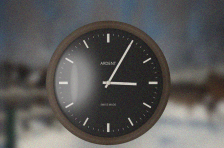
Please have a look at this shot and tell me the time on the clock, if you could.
3:05
